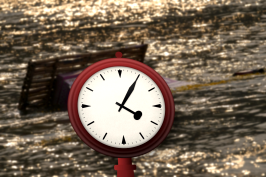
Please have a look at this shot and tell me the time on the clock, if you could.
4:05
